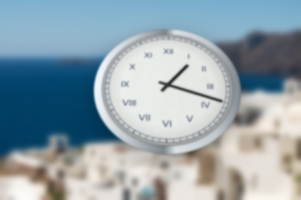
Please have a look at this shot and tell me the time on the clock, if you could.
1:18
